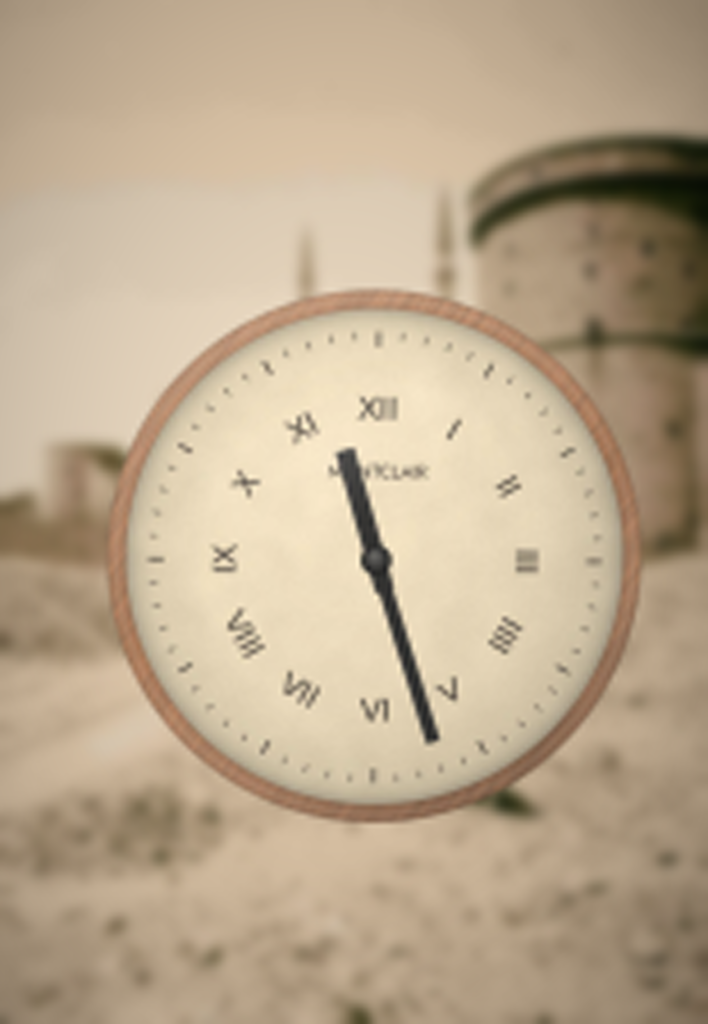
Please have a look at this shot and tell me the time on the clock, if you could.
11:27
